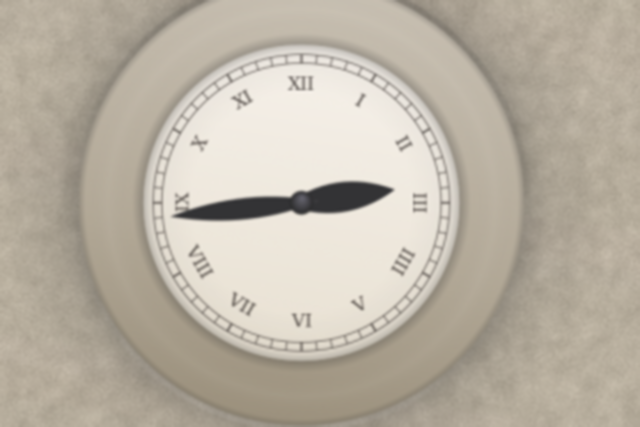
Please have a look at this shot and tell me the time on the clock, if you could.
2:44
